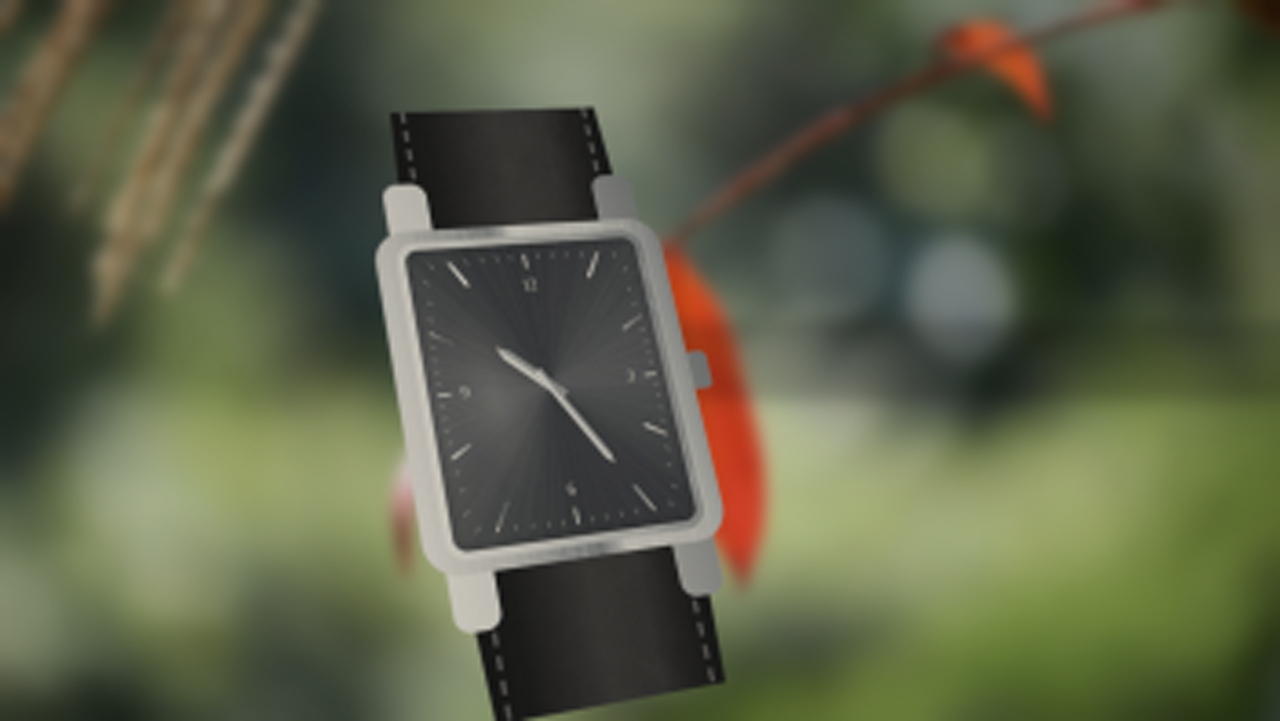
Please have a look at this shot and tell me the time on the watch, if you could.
10:25
